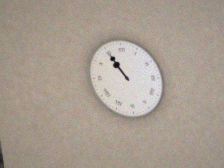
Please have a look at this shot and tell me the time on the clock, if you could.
10:55
